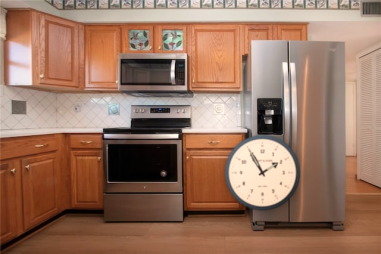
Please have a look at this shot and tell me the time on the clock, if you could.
1:55
